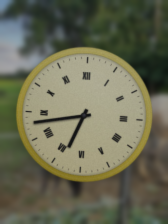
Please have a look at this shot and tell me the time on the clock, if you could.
6:43
